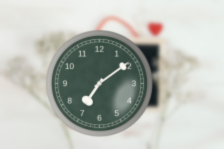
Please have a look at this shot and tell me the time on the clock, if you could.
7:09
